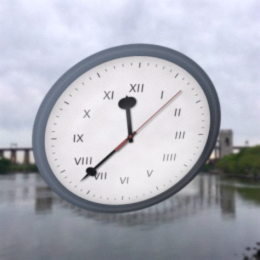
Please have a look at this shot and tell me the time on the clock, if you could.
11:37:07
